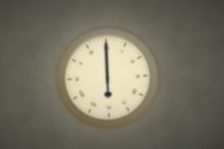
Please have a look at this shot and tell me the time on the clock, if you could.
6:00
